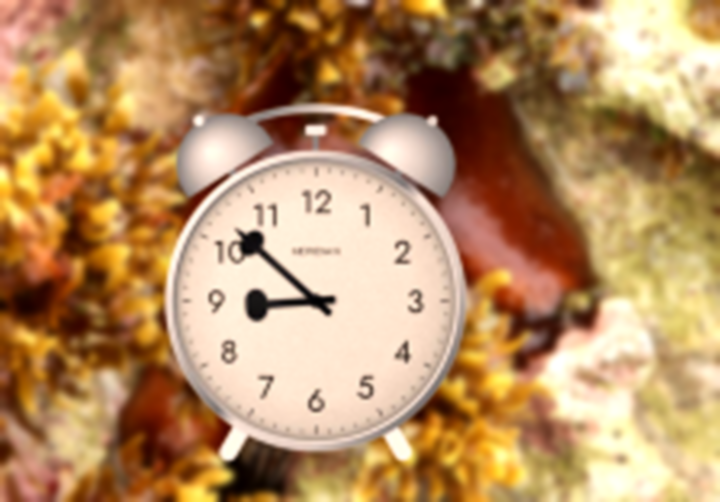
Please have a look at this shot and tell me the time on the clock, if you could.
8:52
